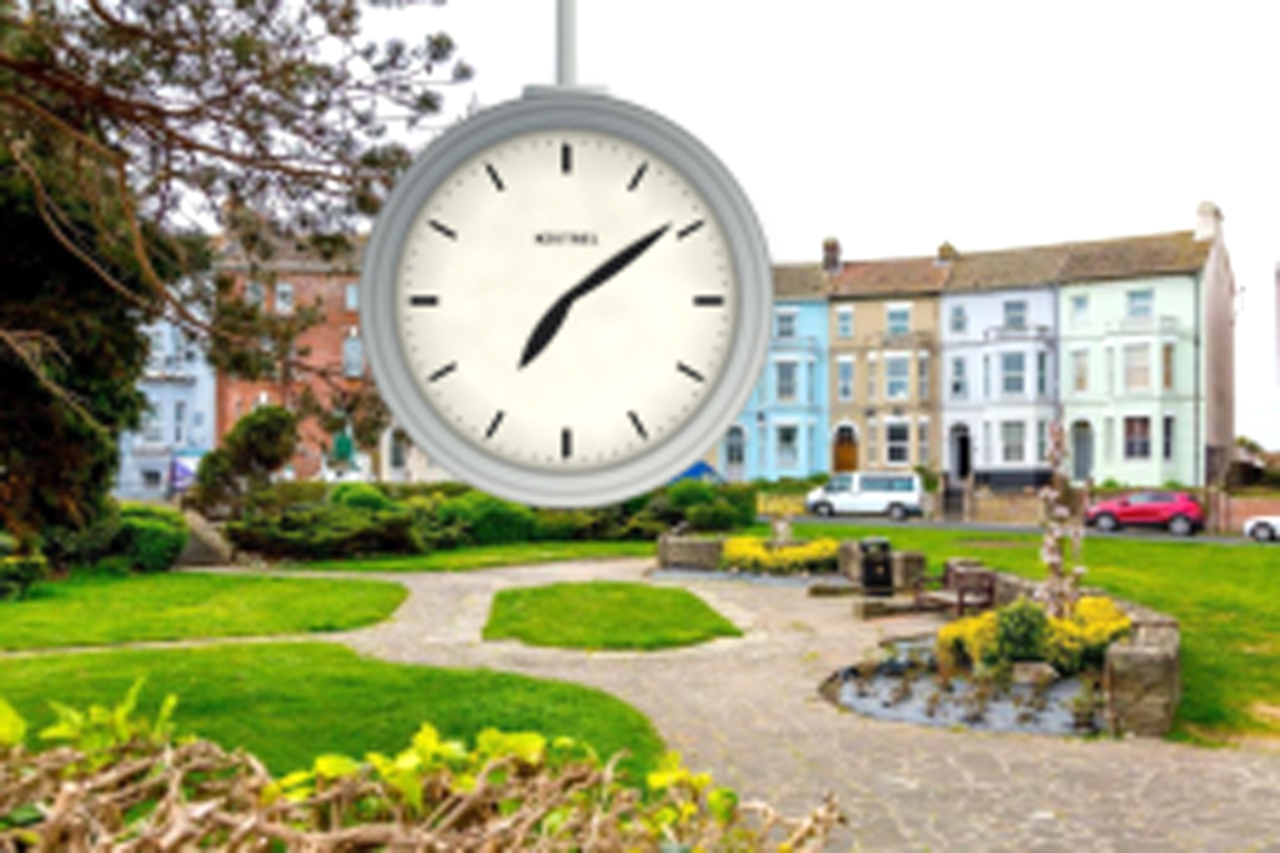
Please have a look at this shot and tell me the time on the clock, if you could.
7:09
